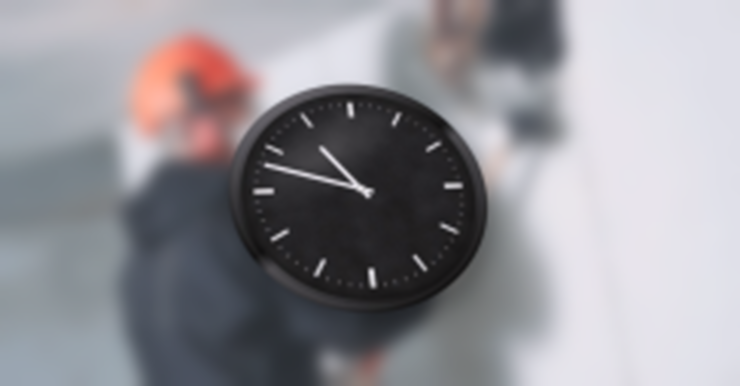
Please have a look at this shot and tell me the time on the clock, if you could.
10:48
